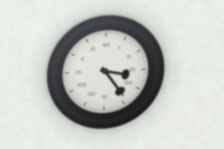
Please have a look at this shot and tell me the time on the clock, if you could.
3:24
